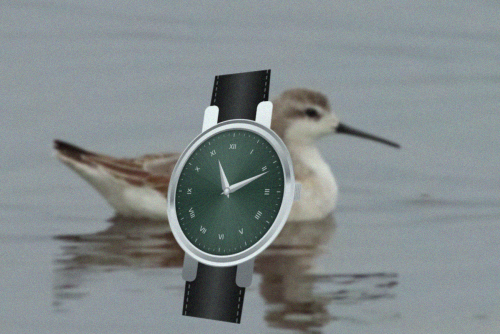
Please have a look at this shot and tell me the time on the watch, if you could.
11:11
